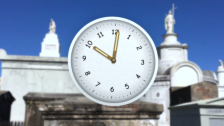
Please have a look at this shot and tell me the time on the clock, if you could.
10:01
